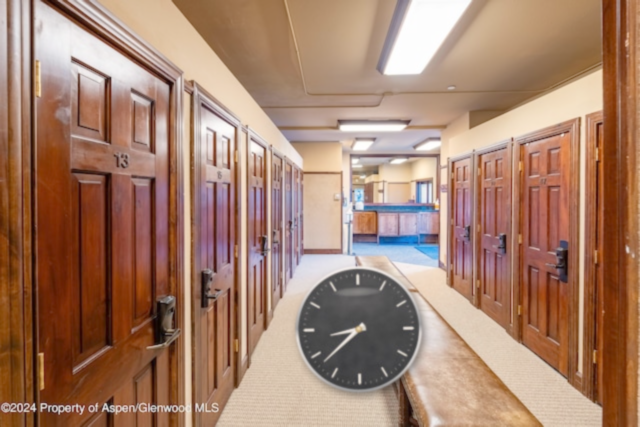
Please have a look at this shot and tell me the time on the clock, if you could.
8:38
